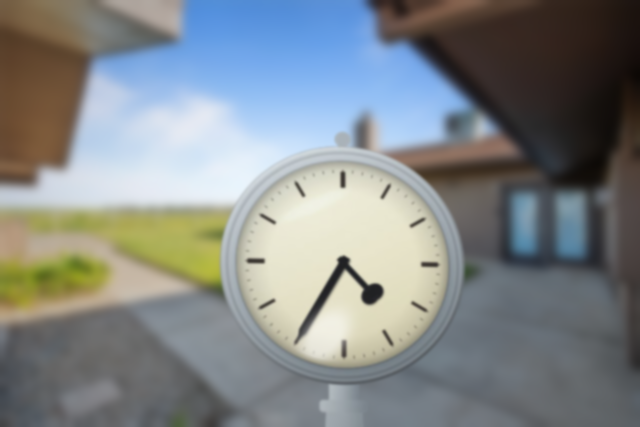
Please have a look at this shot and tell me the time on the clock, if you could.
4:35
